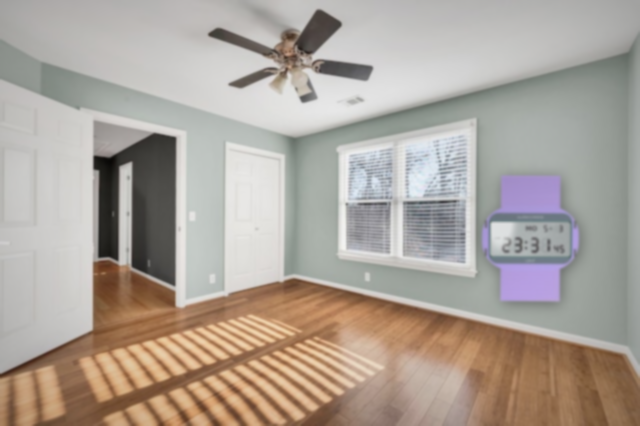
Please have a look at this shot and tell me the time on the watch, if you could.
23:31
